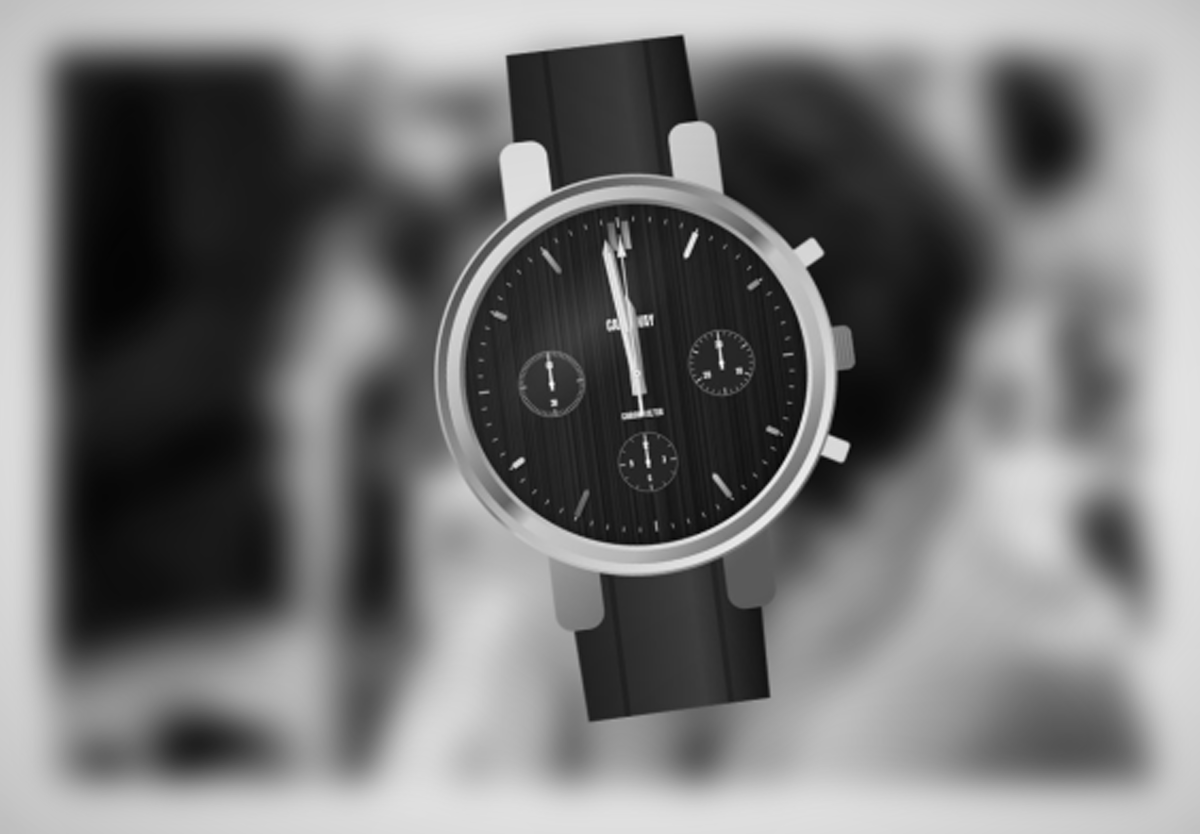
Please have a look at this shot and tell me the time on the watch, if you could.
11:59
